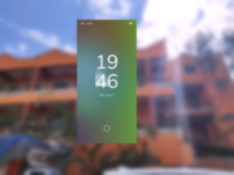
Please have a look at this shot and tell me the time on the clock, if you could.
19:46
